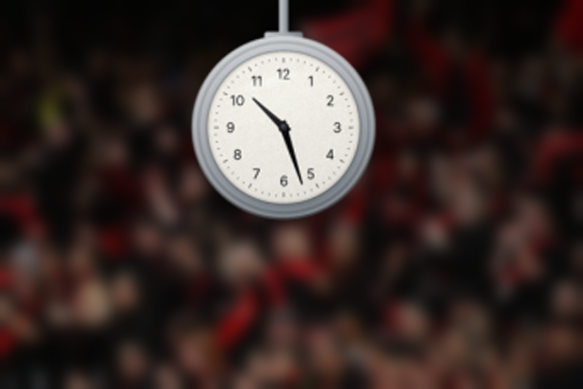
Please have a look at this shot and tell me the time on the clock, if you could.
10:27
